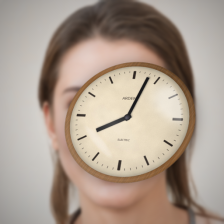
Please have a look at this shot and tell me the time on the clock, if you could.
8:03
